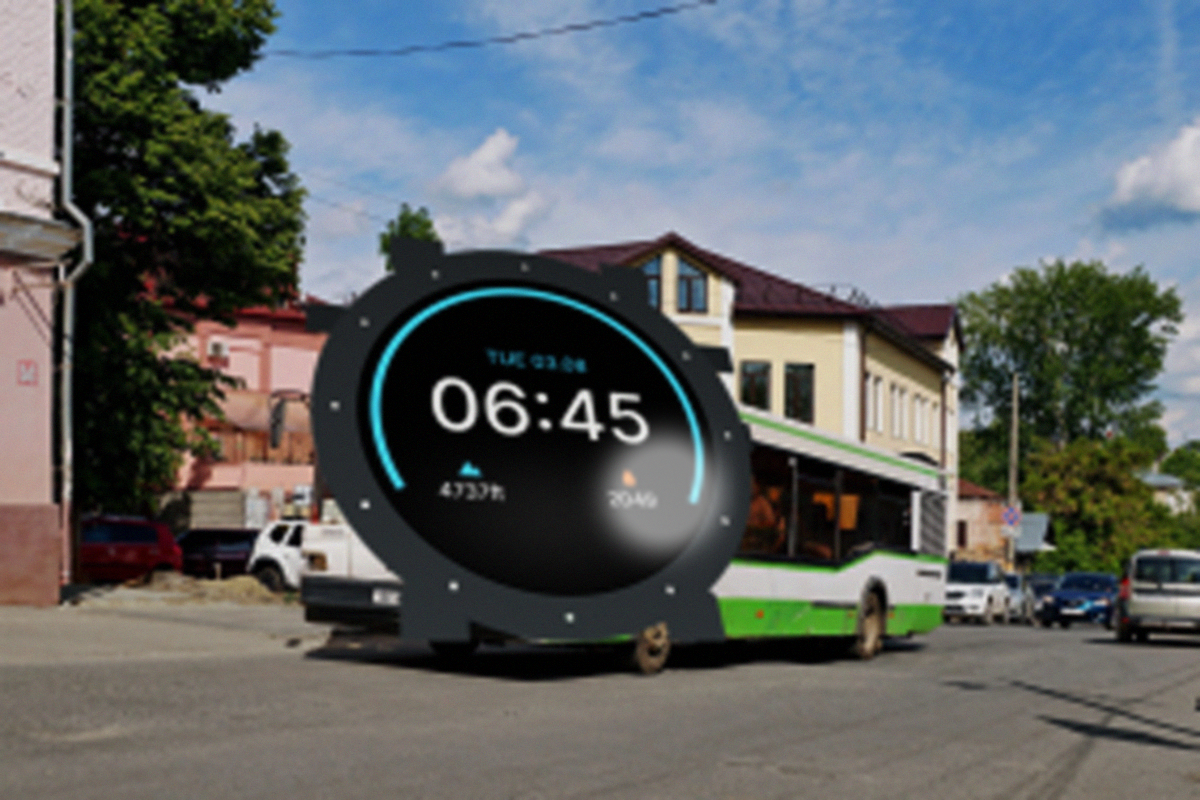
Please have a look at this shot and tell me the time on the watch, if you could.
6:45
